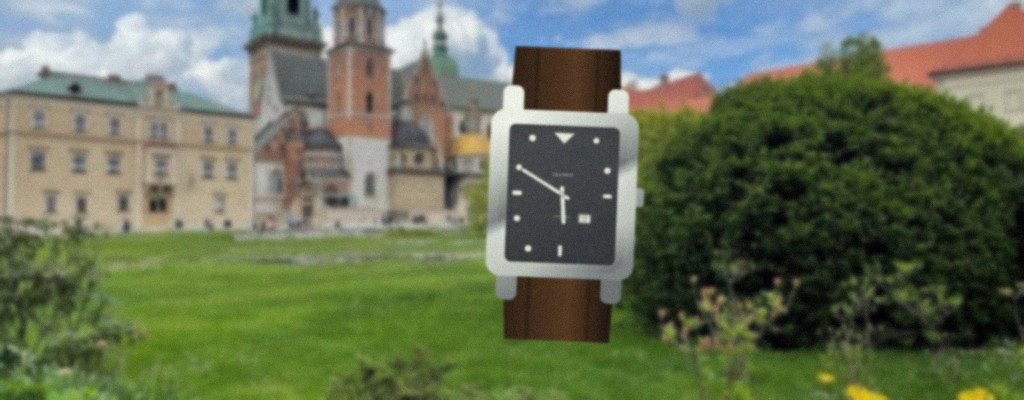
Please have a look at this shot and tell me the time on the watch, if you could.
5:50
